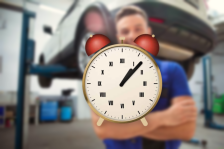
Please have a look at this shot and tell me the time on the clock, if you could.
1:07
